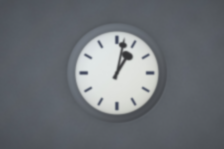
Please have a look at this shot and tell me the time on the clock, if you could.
1:02
